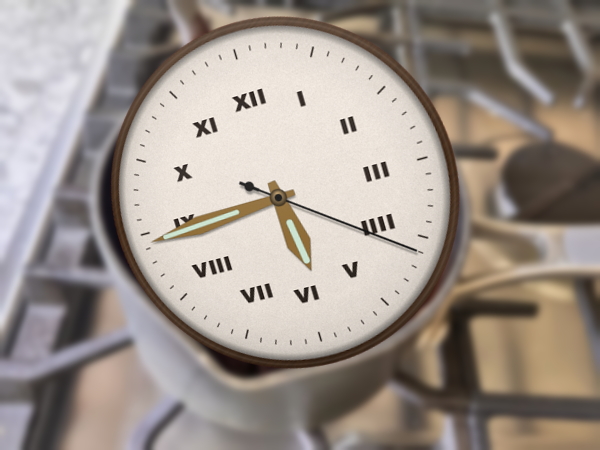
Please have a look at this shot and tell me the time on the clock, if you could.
5:44:21
